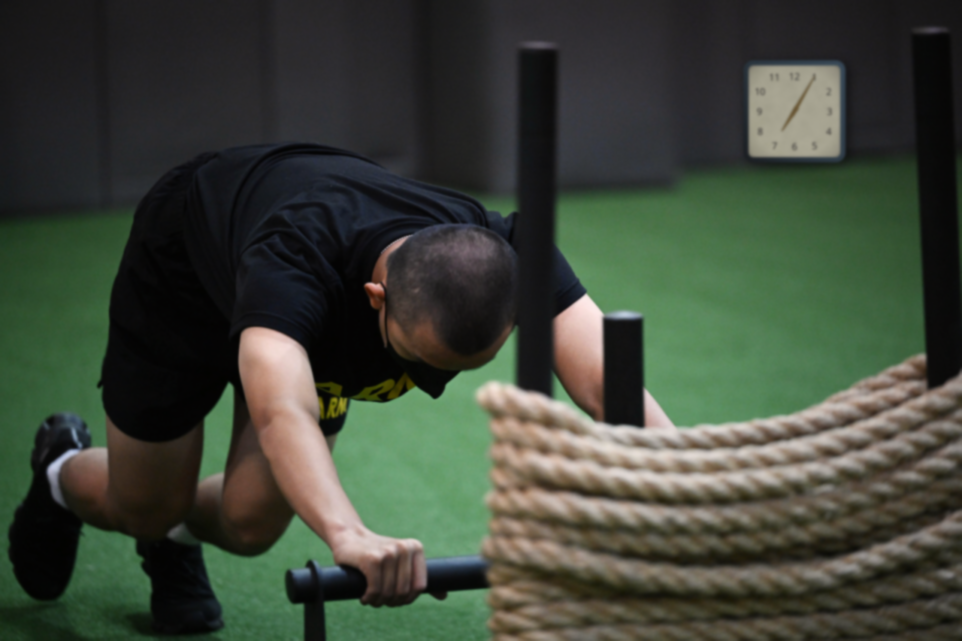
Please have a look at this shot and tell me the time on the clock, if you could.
7:05
